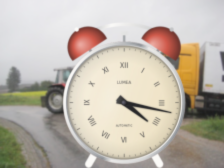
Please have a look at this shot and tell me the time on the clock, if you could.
4:17
